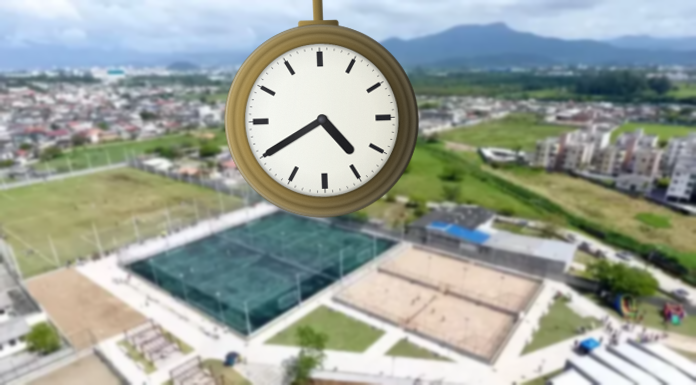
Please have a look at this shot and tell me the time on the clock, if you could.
4:40
